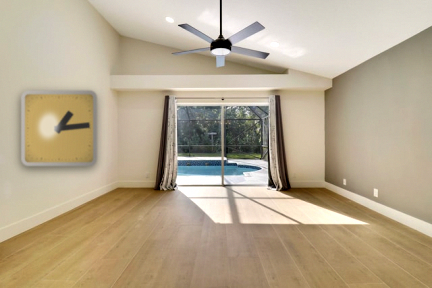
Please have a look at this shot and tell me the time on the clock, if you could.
1:14
